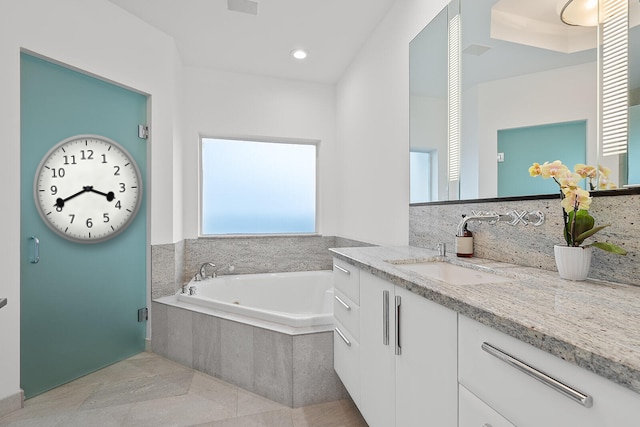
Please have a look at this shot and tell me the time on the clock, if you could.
3:41
